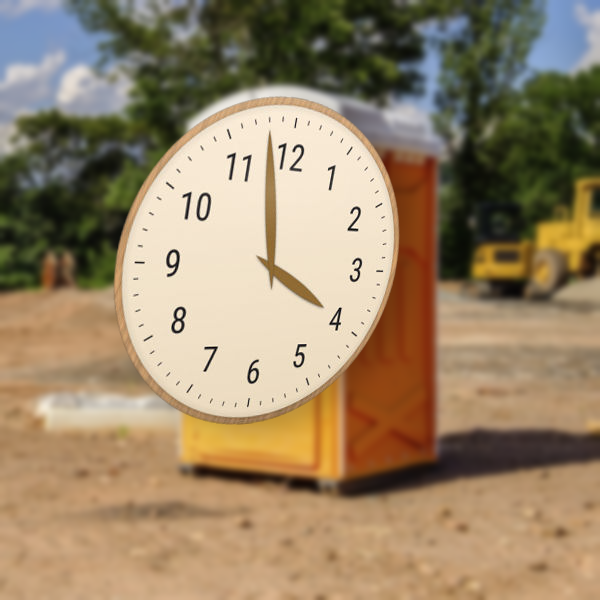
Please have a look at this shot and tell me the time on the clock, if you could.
3:58
